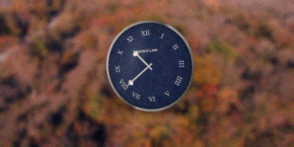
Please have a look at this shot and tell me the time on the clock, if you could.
10:39
